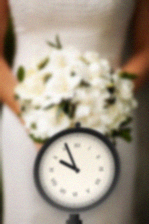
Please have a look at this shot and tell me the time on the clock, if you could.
9:56
